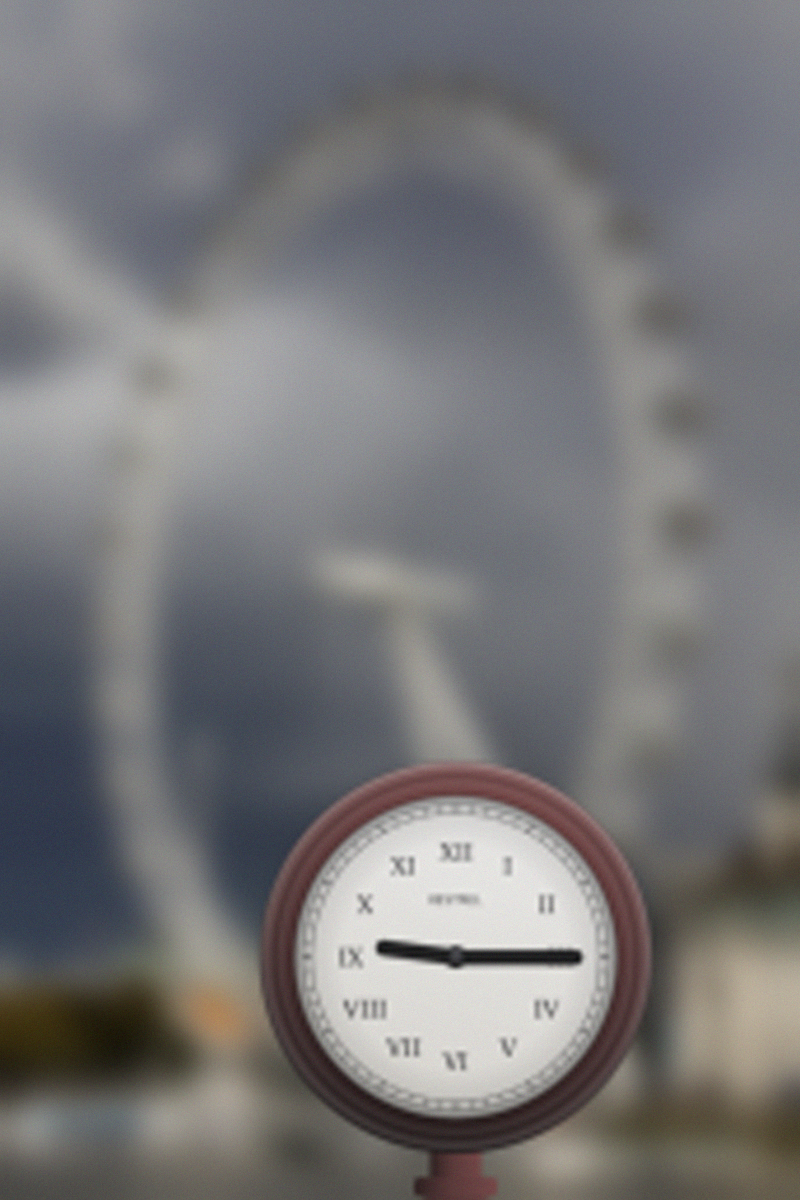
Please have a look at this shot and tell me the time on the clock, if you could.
9:15
